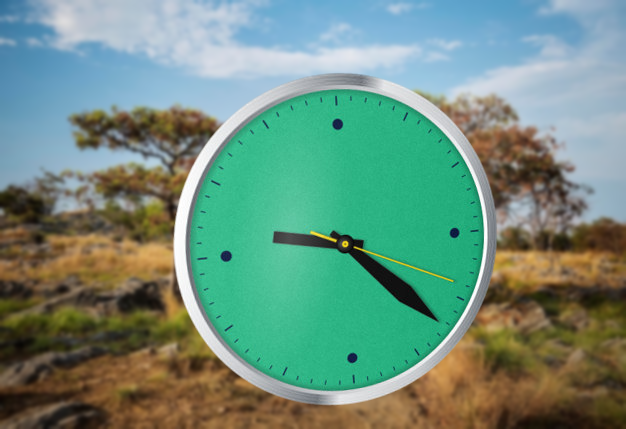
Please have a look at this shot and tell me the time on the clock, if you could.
9:22:19
